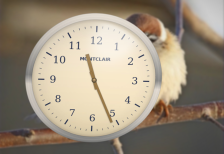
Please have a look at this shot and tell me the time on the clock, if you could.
11:26
